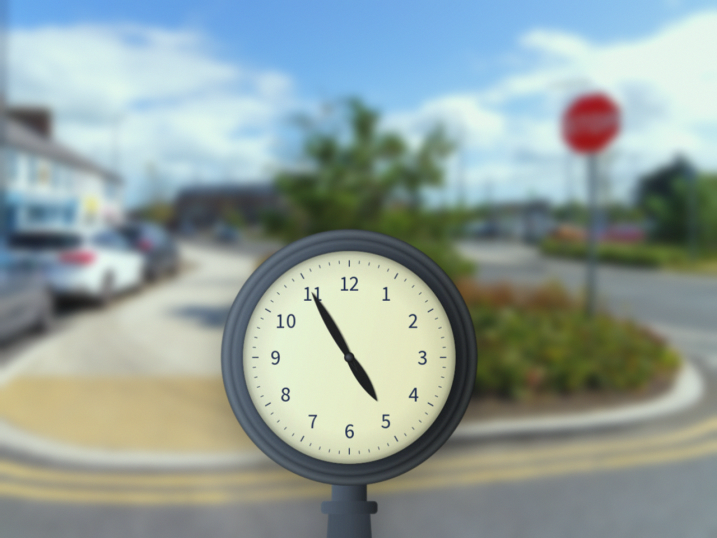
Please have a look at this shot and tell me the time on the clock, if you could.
4:55
